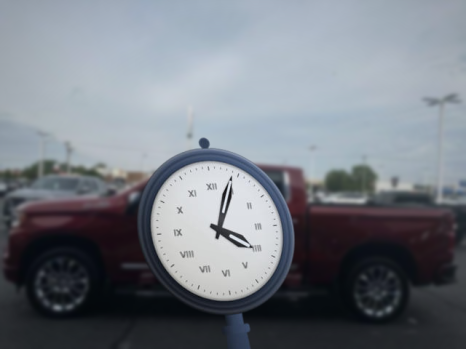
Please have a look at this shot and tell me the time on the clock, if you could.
4:04
